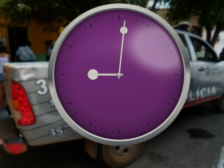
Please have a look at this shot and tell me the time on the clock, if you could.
9:01
